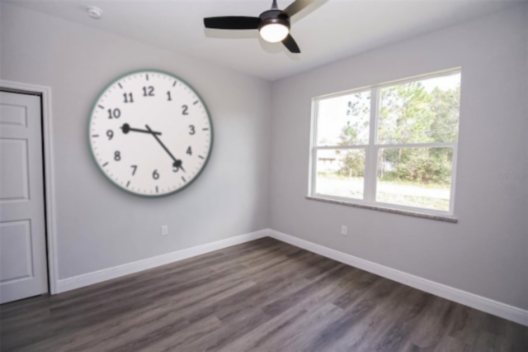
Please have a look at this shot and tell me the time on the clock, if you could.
9:24
